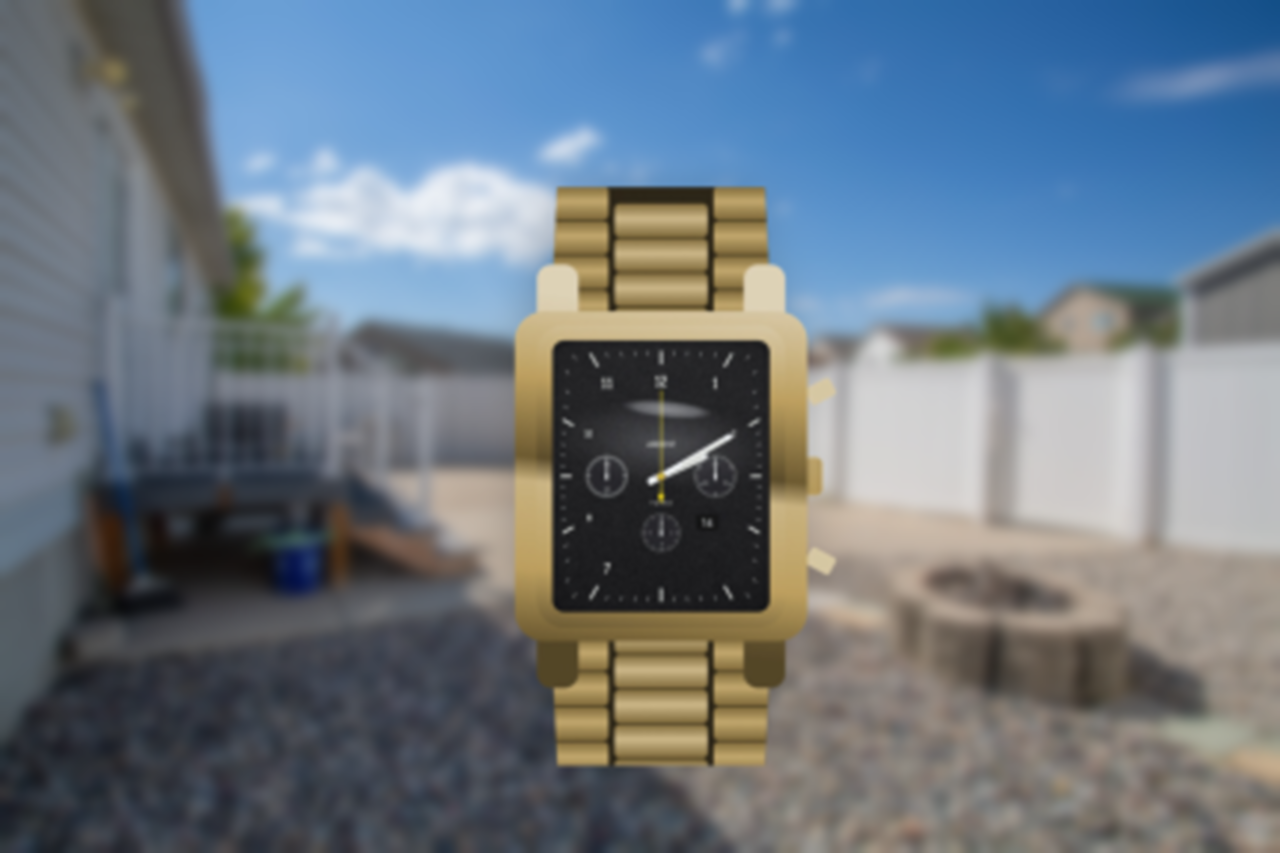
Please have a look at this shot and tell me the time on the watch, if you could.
2:10
